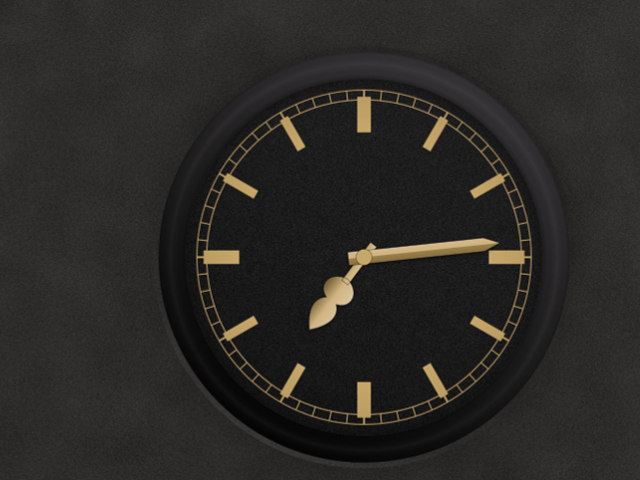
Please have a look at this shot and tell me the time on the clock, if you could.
7:14
